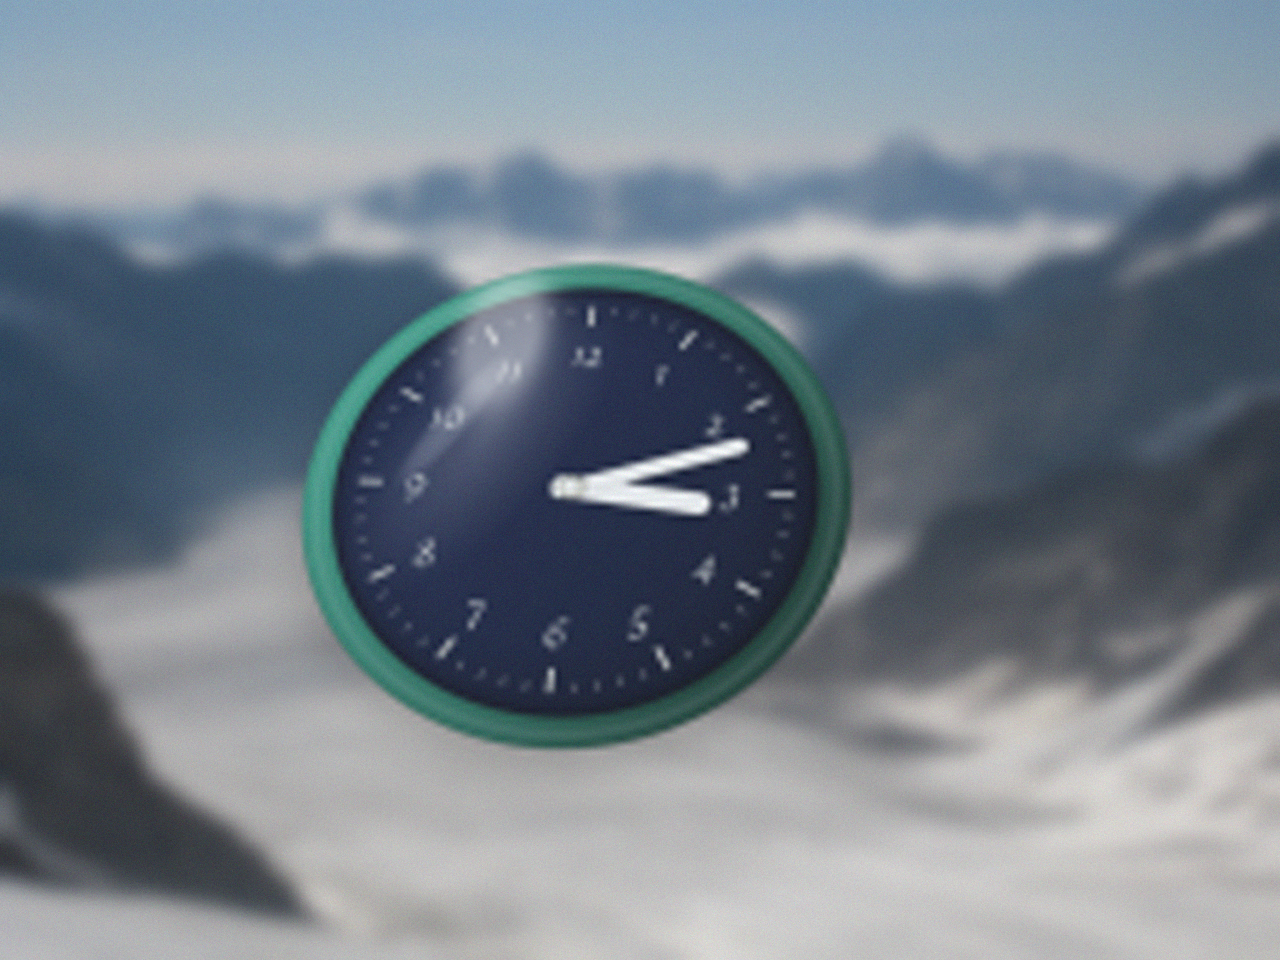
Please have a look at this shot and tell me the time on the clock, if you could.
3:12
